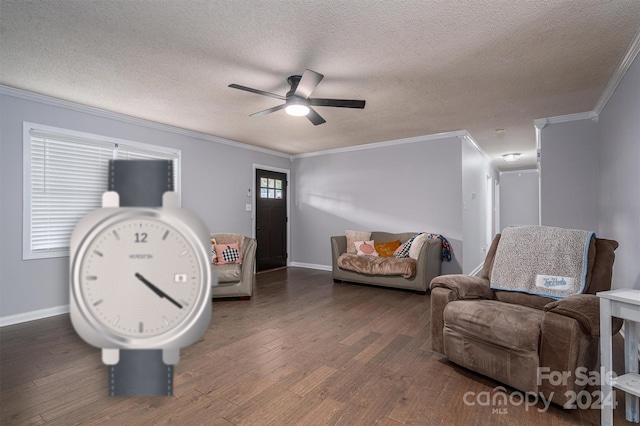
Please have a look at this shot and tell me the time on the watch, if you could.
4:21
